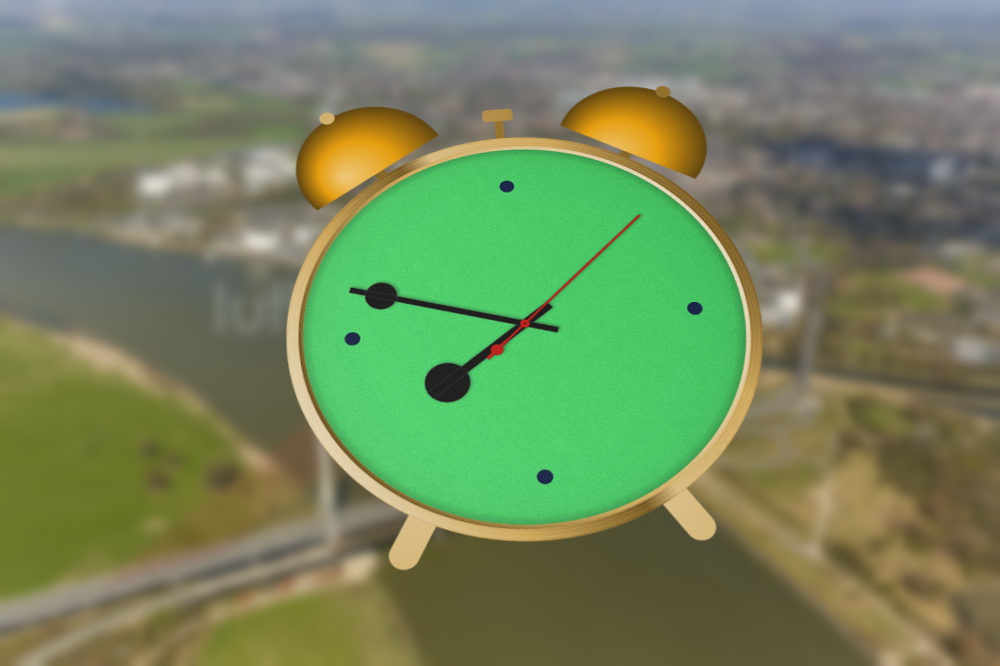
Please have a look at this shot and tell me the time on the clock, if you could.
7:48:08
